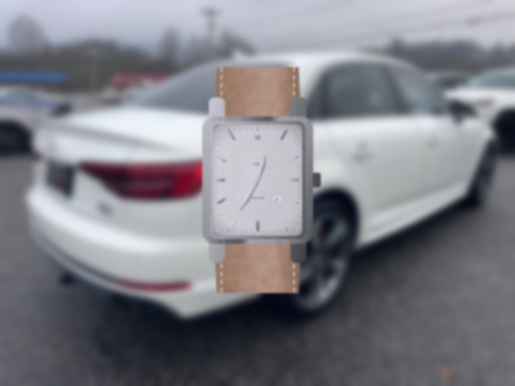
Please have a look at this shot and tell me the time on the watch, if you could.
12:35
